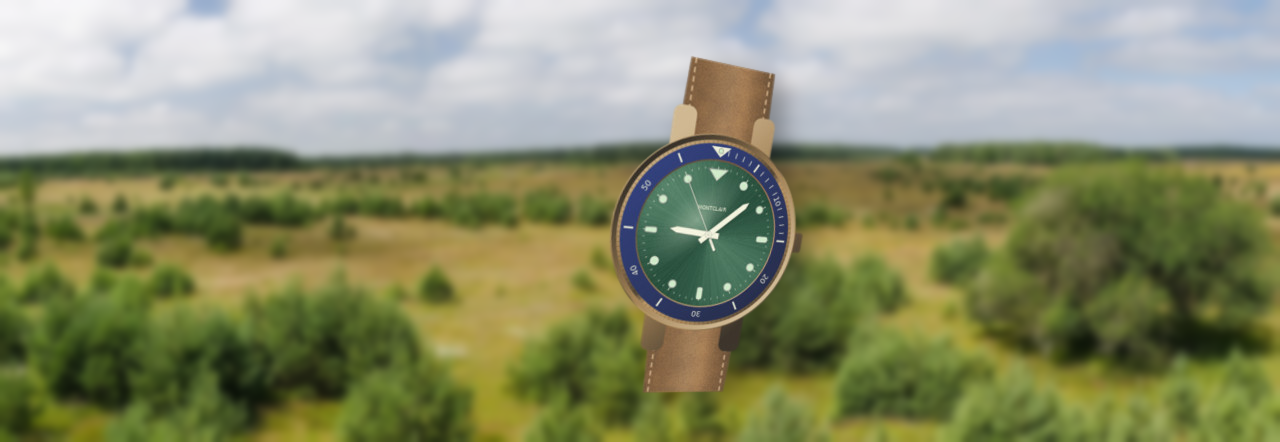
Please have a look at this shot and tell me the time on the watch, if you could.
9:07:55
